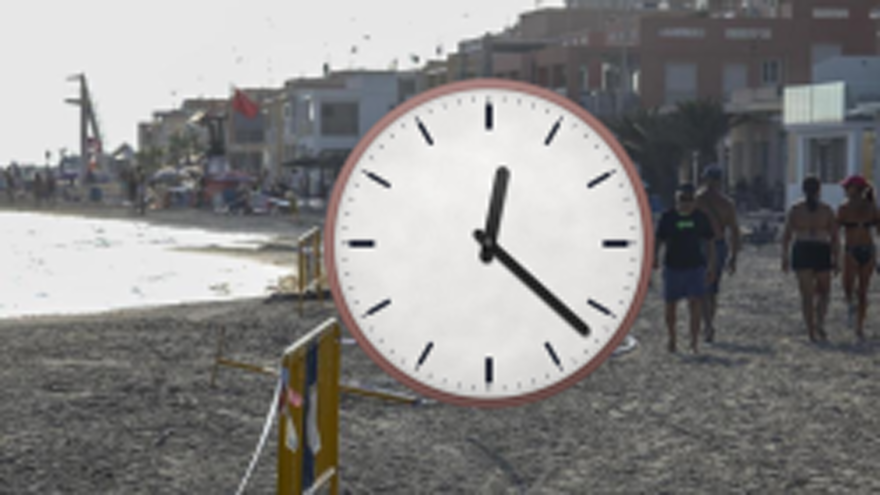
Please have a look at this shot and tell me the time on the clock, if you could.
12:22
